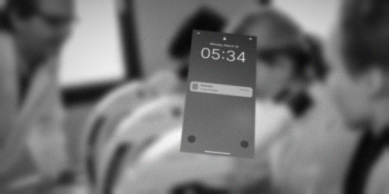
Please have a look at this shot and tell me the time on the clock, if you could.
5:34
